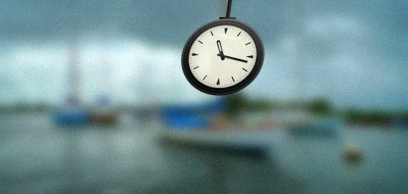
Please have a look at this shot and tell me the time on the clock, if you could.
11:17
